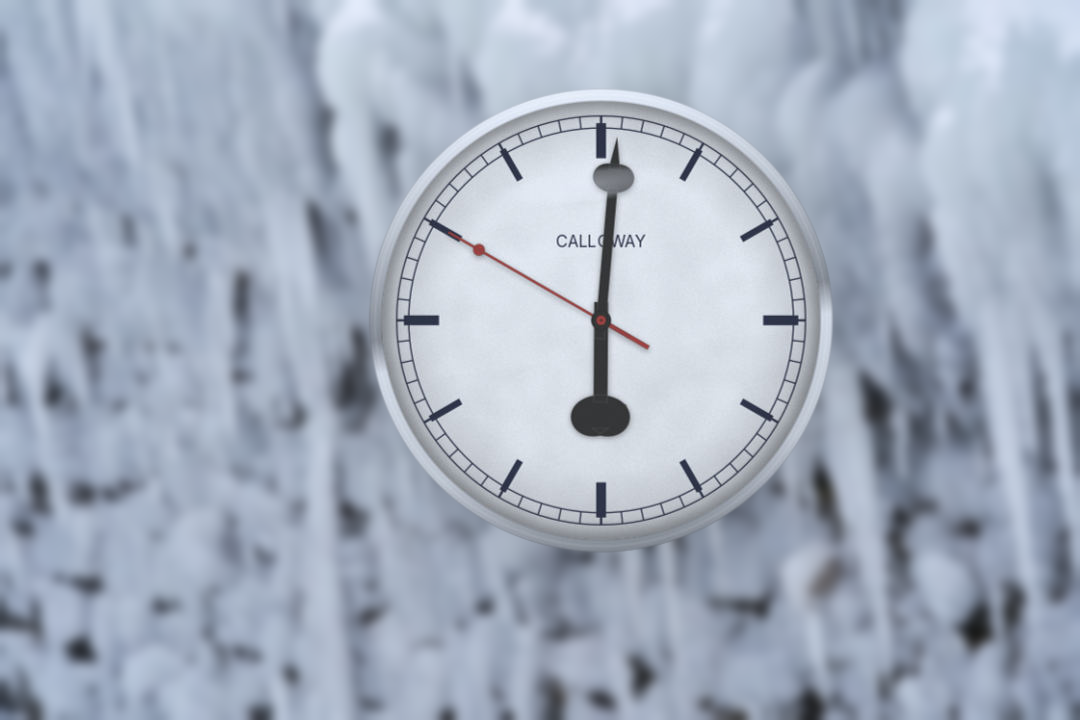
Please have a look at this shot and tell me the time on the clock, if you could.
6:00:50
